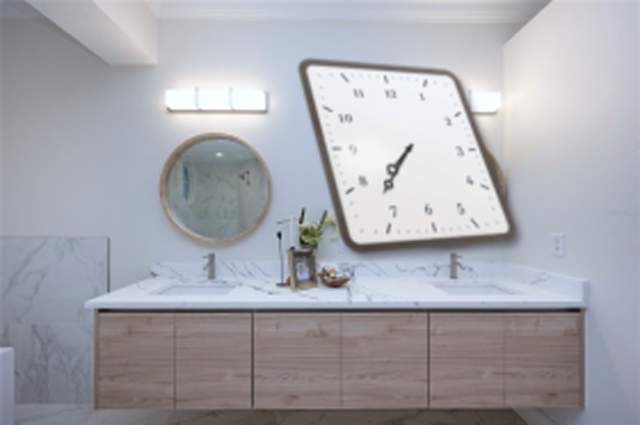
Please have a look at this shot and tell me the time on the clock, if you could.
7:37
